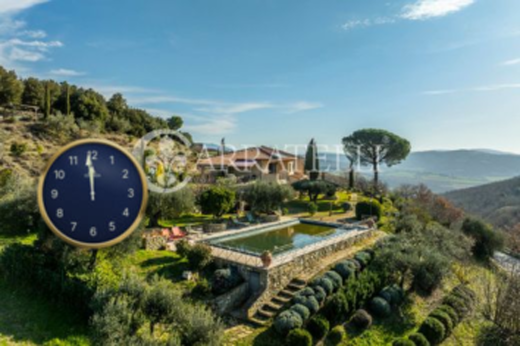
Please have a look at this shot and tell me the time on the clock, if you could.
11:59
